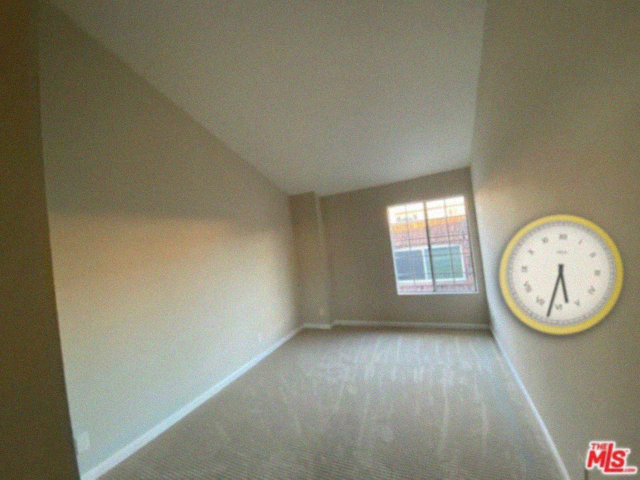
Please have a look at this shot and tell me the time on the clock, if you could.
5:32
